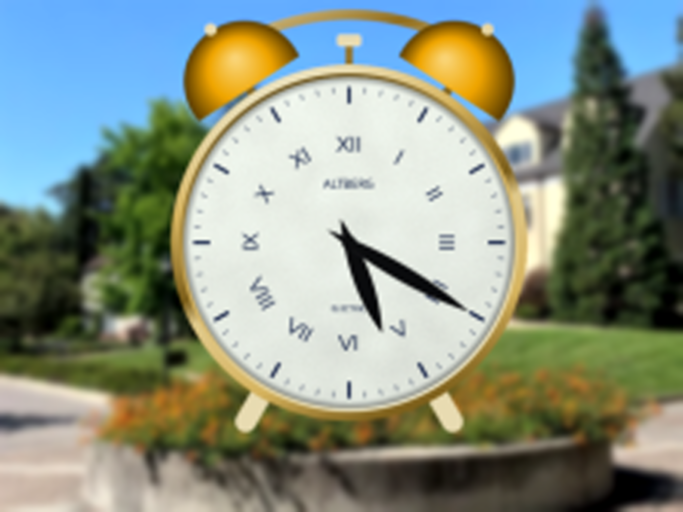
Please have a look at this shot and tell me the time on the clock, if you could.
5:20
